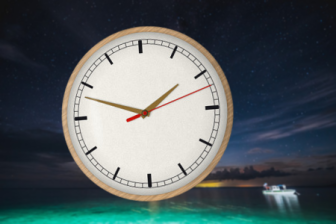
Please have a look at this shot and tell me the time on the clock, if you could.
1:48:12
